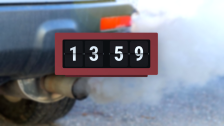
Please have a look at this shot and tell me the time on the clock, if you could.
13:59
